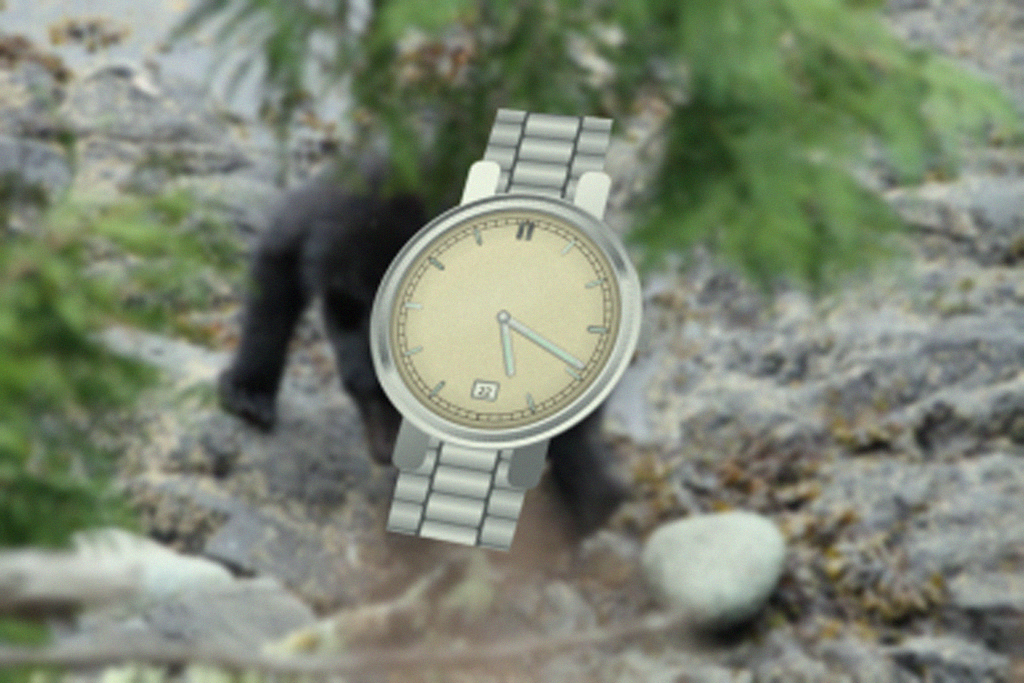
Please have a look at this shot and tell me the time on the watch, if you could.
5:19
